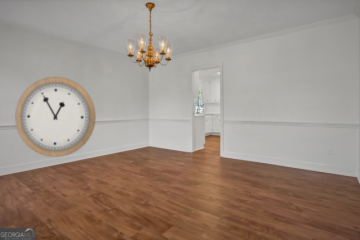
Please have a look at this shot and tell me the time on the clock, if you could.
12:55
